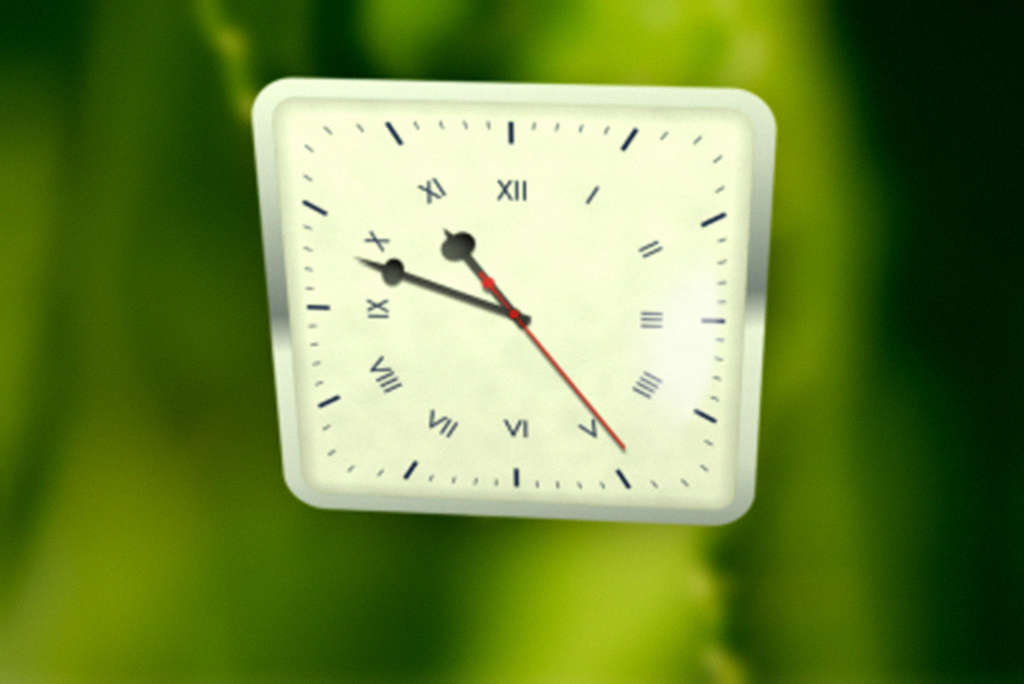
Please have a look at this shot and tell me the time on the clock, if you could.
10:48:24
